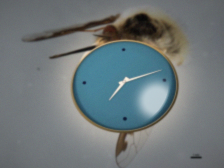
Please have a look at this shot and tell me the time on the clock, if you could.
7:12
